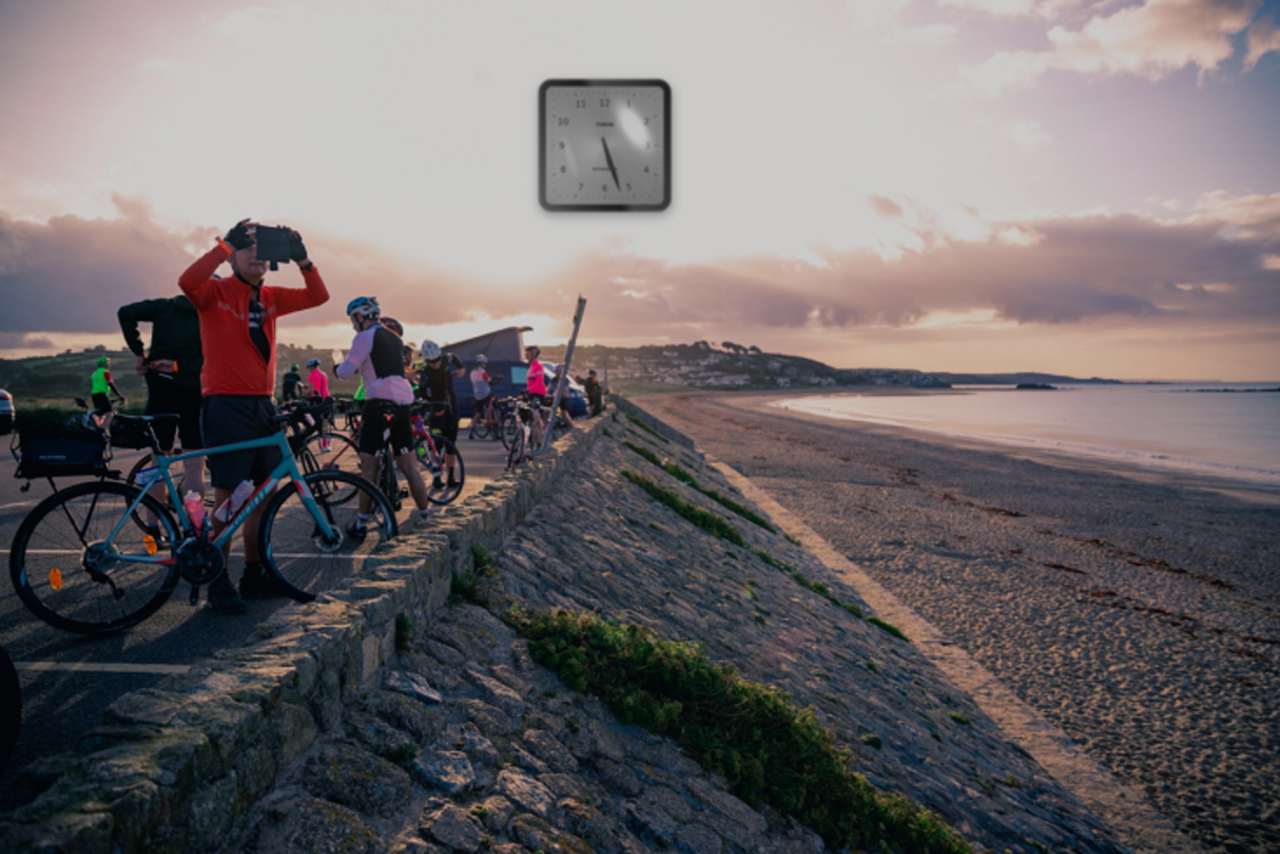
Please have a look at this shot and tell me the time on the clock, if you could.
5:27
